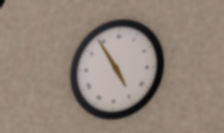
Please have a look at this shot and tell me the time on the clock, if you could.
4:54
